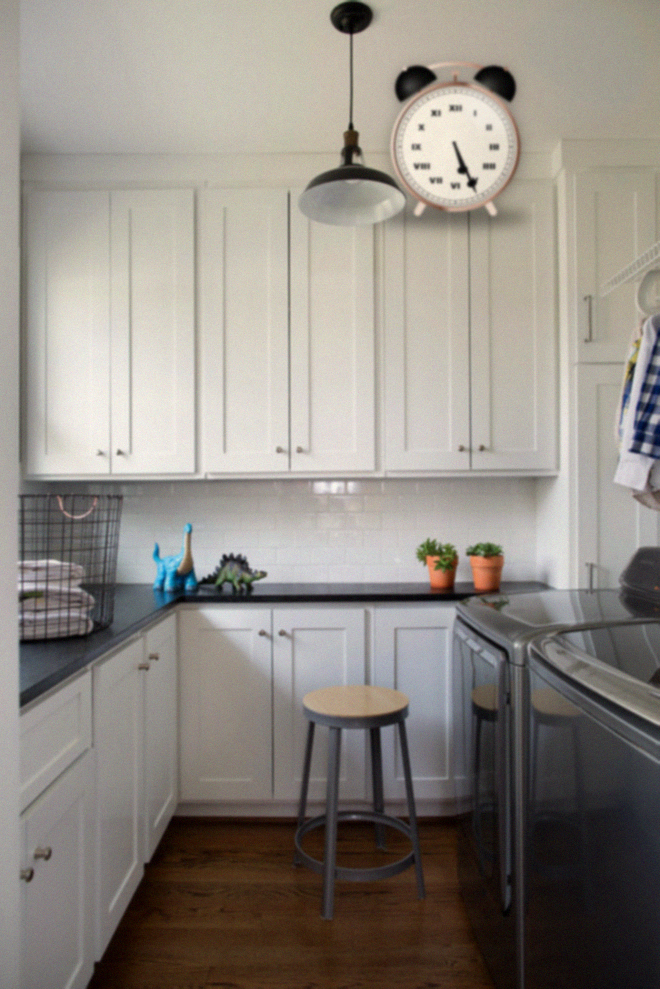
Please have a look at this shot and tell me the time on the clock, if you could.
5:26
